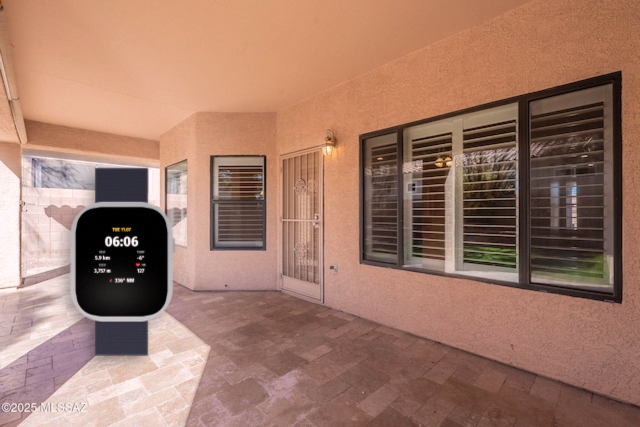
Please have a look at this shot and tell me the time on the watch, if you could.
6:06
